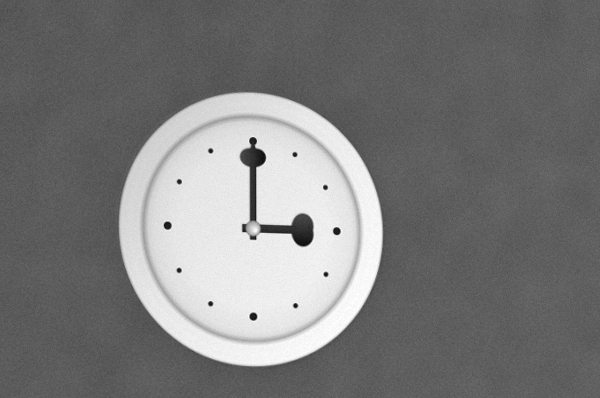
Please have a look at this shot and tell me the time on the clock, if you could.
3:00
